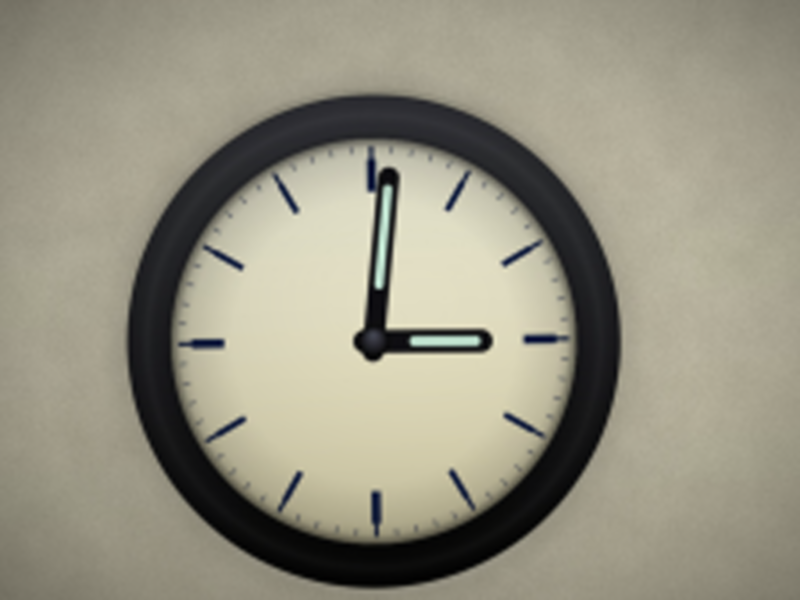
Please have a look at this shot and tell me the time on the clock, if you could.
3:01
